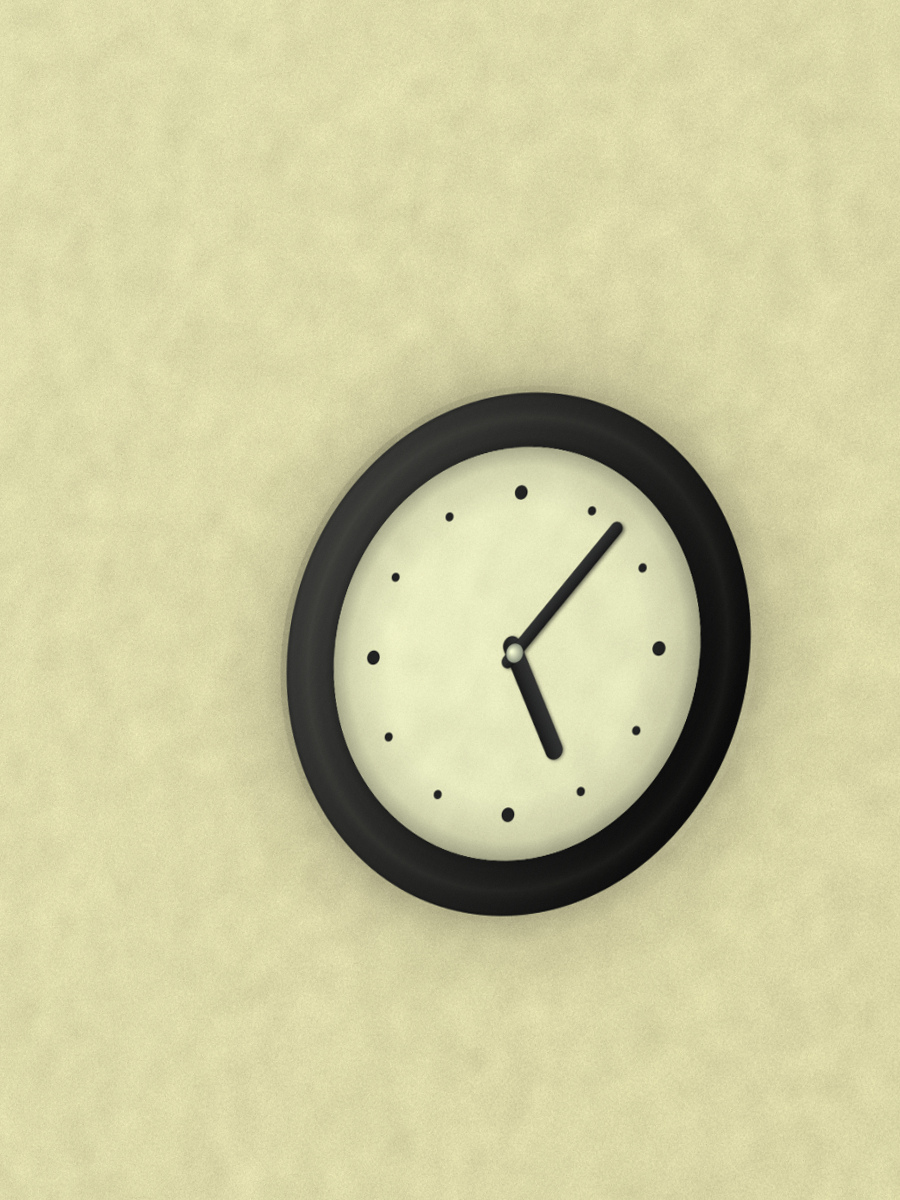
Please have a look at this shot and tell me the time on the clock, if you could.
5:07
